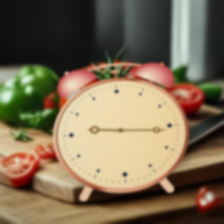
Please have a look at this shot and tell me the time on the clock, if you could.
9:16
